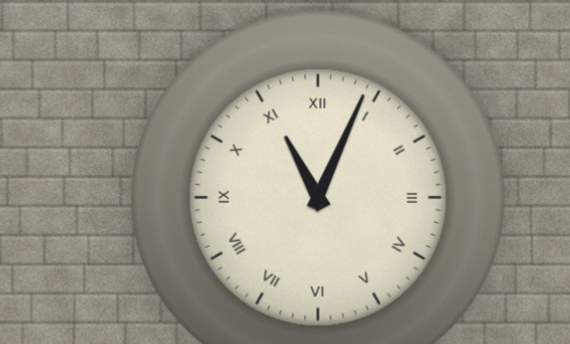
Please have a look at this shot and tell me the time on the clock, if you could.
11:04
